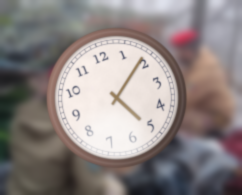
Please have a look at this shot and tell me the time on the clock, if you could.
5:09
